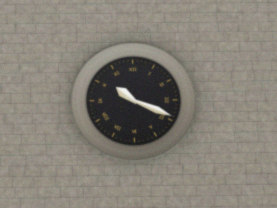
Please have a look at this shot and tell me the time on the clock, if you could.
10:19
